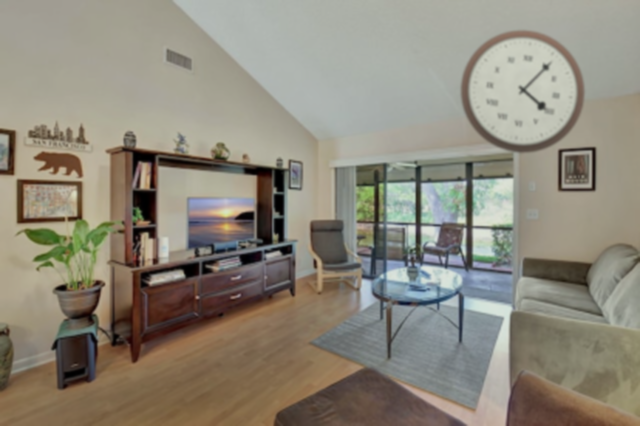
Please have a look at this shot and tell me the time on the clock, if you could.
4:06
